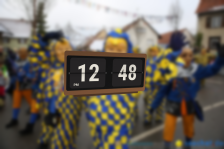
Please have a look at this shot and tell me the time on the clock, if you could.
12:48
